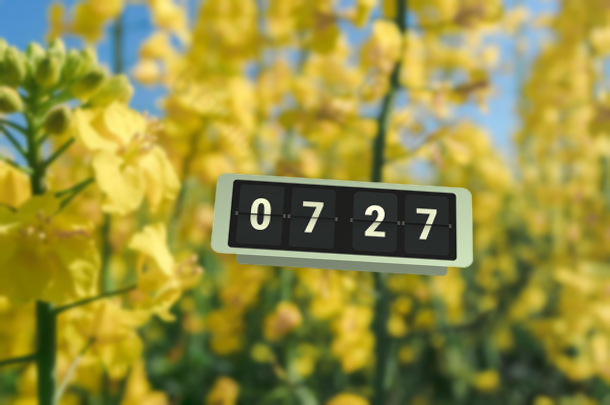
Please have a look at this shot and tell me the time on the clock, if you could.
7:27
